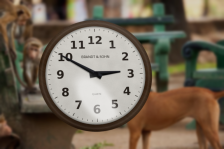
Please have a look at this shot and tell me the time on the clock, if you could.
2:50
